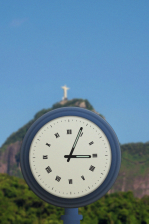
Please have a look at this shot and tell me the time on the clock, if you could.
3:04
